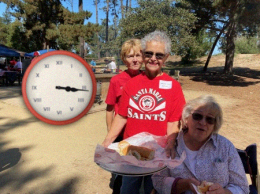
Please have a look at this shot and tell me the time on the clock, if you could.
3:16
